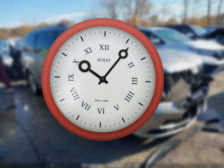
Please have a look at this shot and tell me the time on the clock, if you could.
10:06
